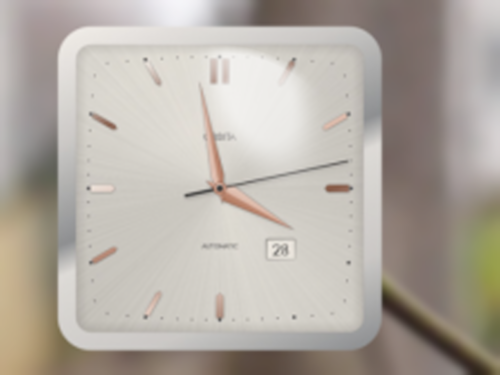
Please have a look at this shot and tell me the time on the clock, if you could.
3:58:13
